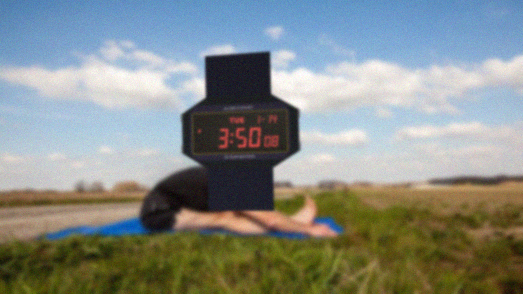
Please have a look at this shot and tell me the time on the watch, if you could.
3:50
